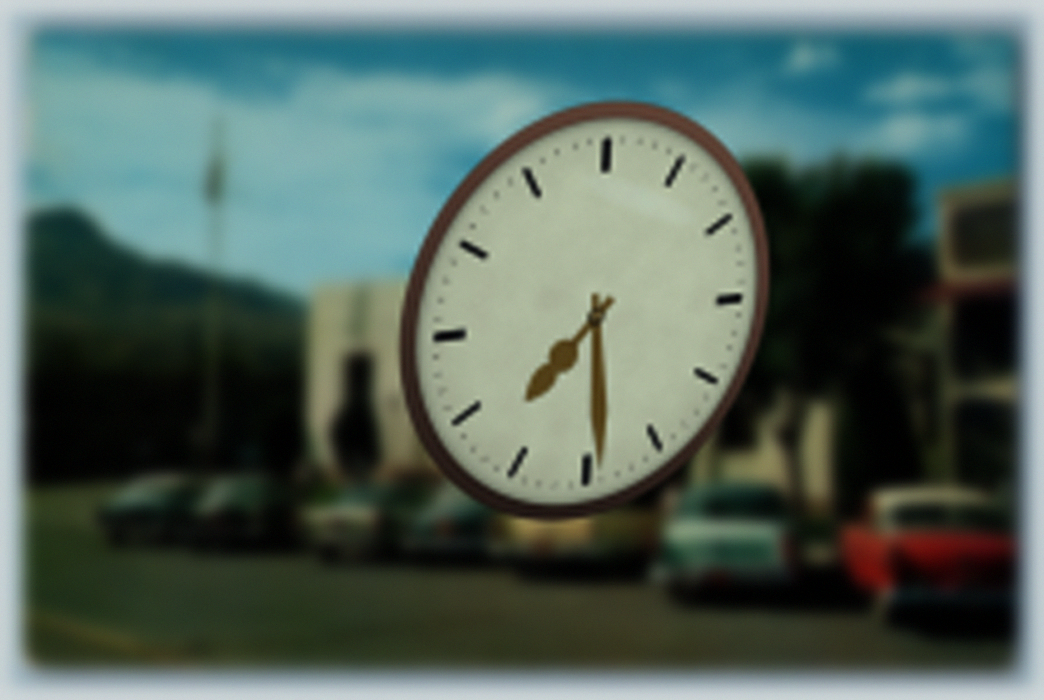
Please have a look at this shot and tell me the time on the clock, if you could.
7:29
